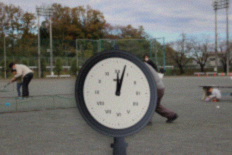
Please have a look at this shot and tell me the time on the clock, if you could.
12:03
